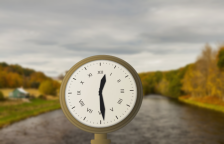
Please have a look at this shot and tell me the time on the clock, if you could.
12:29
